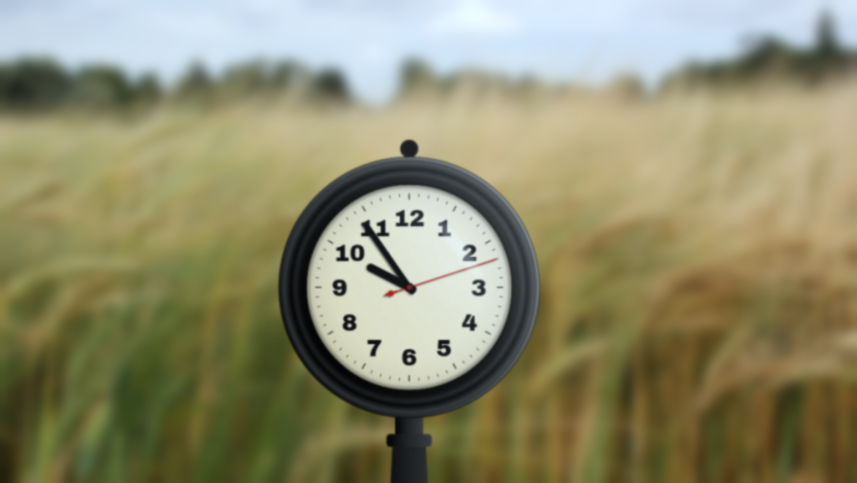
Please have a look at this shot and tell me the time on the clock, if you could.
9:54:12
